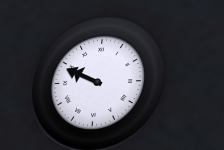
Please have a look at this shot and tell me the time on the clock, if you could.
9:49
